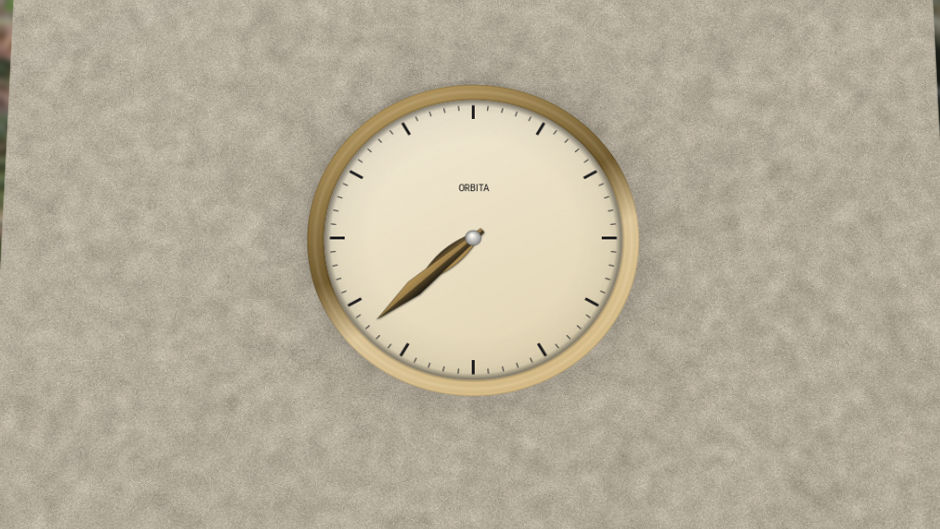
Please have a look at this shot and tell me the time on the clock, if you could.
7:38
